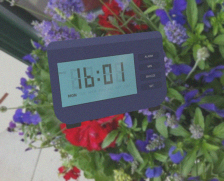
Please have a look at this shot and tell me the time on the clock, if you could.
16:01
